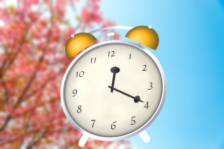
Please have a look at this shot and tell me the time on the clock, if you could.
12:20
